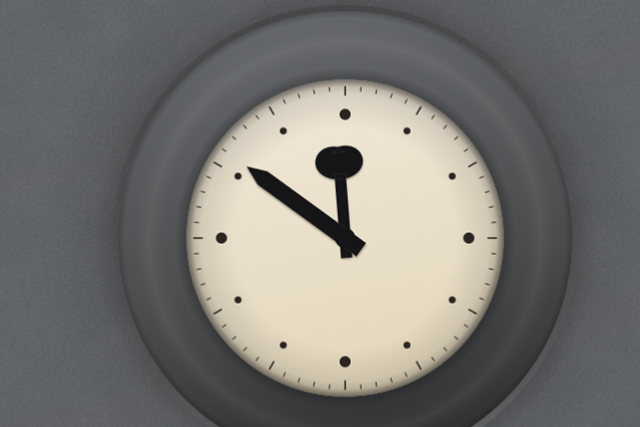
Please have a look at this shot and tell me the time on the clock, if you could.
11:51
